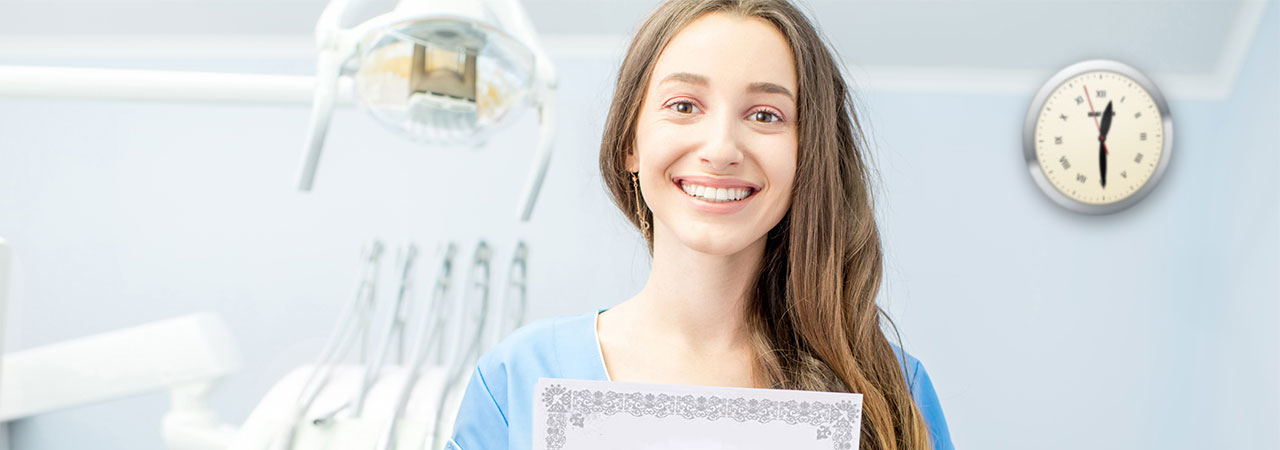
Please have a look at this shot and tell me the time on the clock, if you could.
12:29:57
